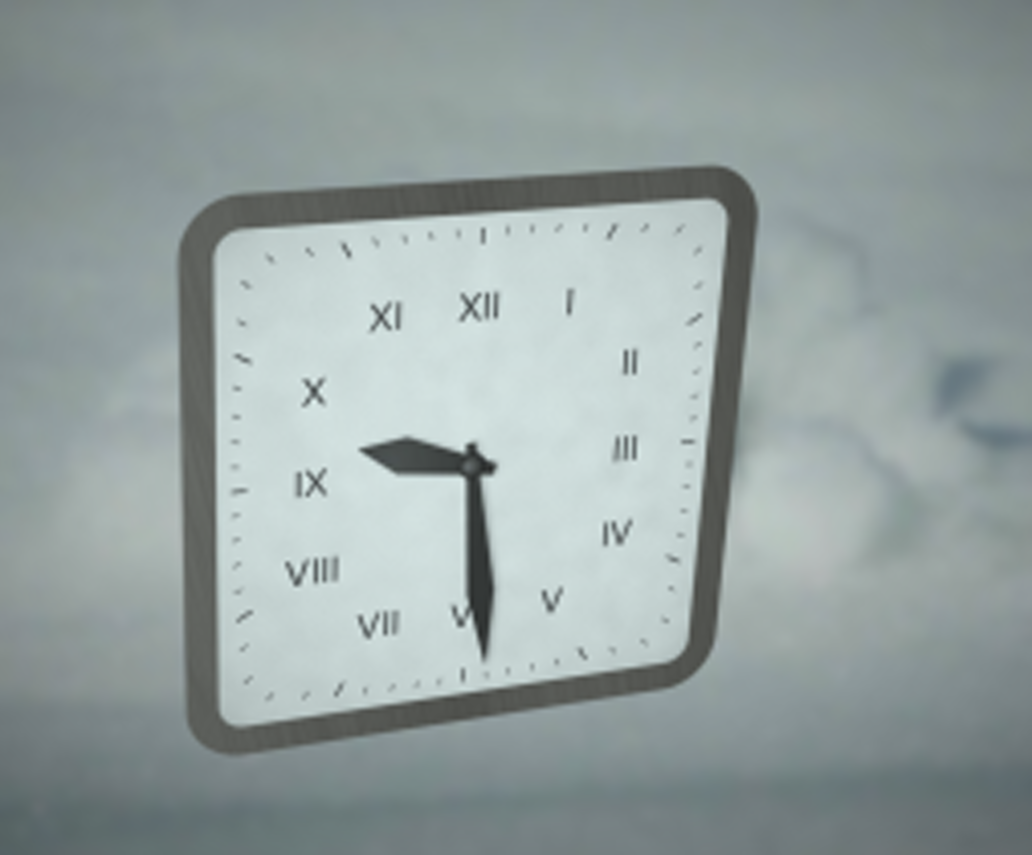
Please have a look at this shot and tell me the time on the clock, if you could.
9:29
